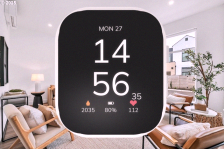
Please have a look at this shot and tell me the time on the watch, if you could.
14:56:35
